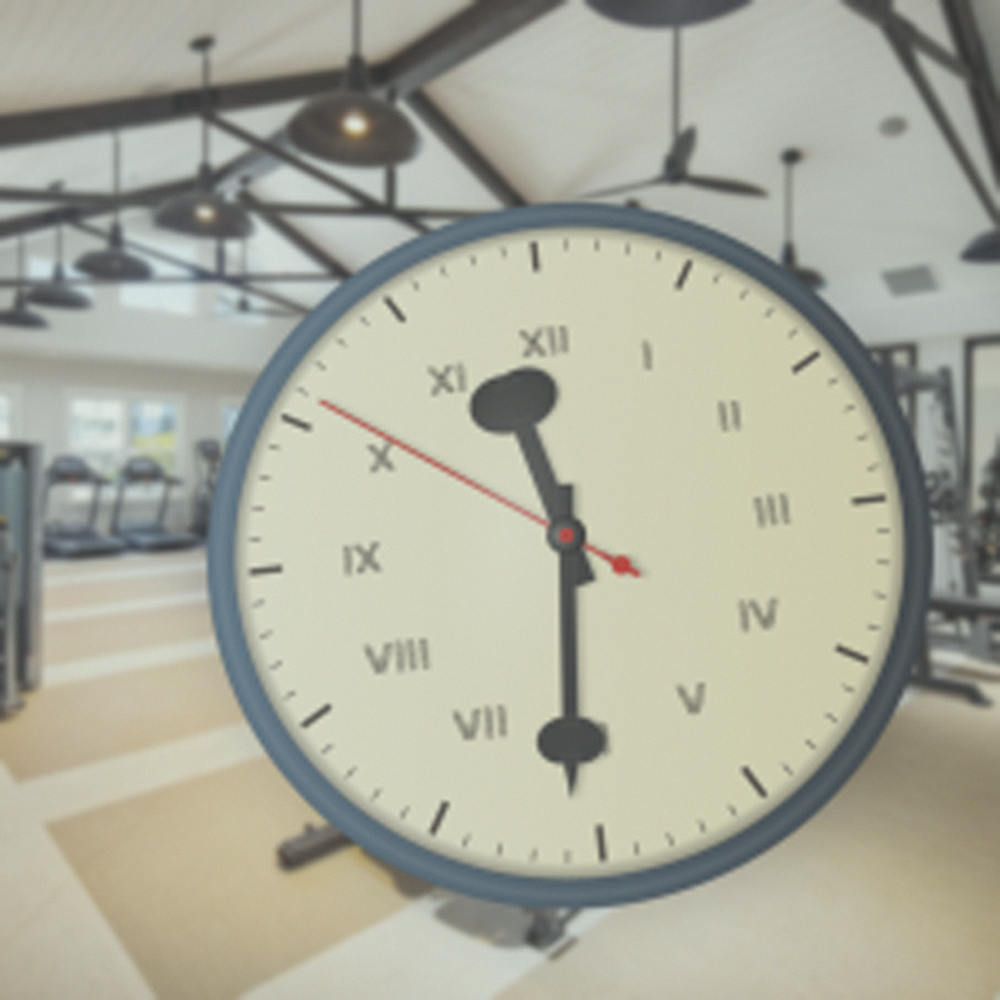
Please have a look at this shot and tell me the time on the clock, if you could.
11:30:51
